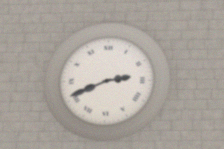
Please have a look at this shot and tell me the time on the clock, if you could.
2:41
